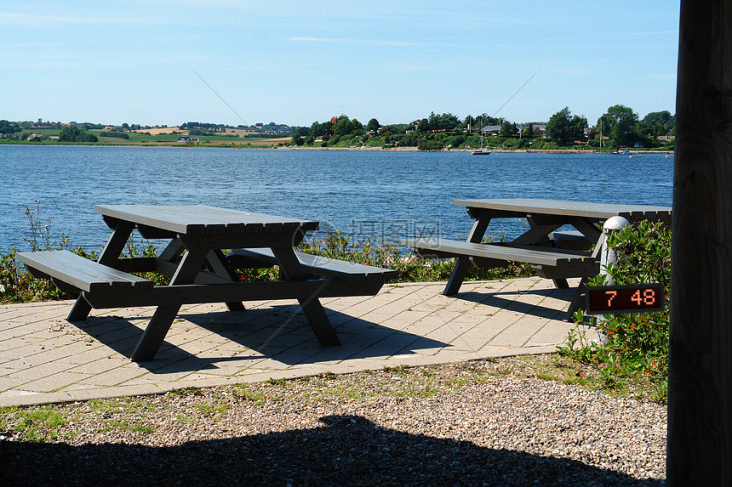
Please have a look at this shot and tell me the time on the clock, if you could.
7:48
